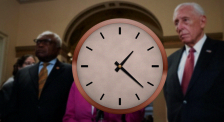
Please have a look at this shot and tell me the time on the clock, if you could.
1:22
